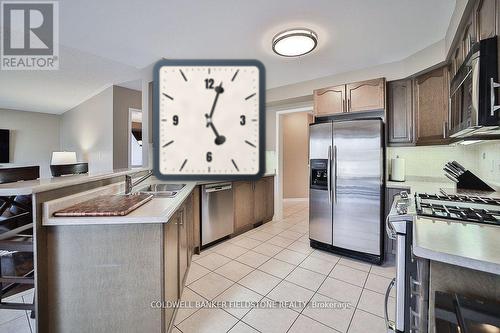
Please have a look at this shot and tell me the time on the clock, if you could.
5:03
